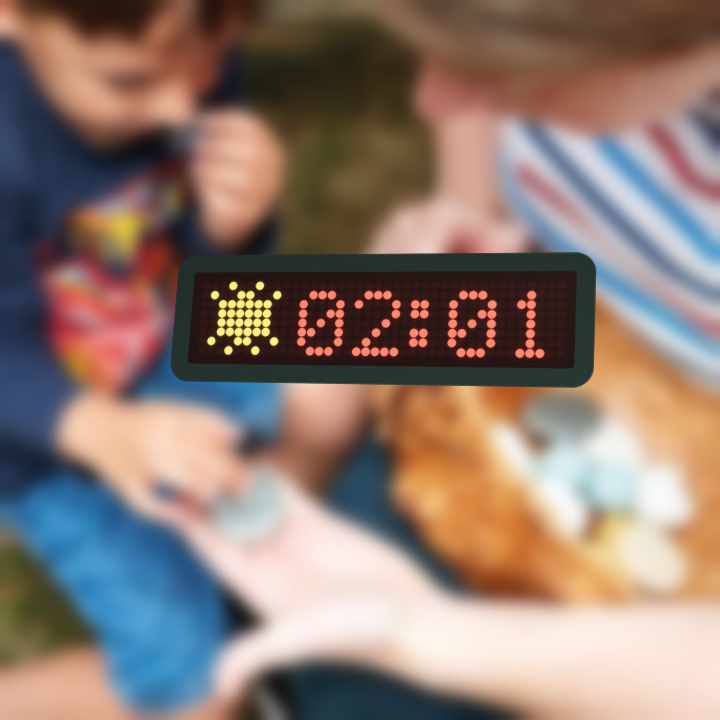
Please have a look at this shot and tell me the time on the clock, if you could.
2:01
